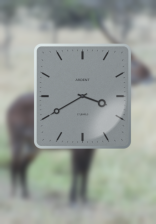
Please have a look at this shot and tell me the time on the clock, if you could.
3:40
